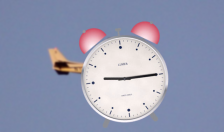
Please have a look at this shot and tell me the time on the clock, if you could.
9:15
